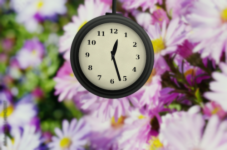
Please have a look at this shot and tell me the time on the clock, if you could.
12:27
